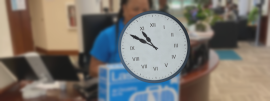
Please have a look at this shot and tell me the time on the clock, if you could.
10:50
